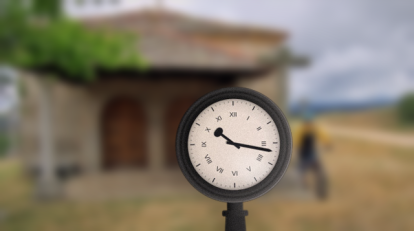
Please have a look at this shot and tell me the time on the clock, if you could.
10:17
